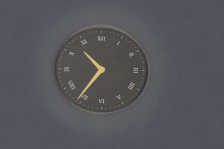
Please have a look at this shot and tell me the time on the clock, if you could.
10:36
